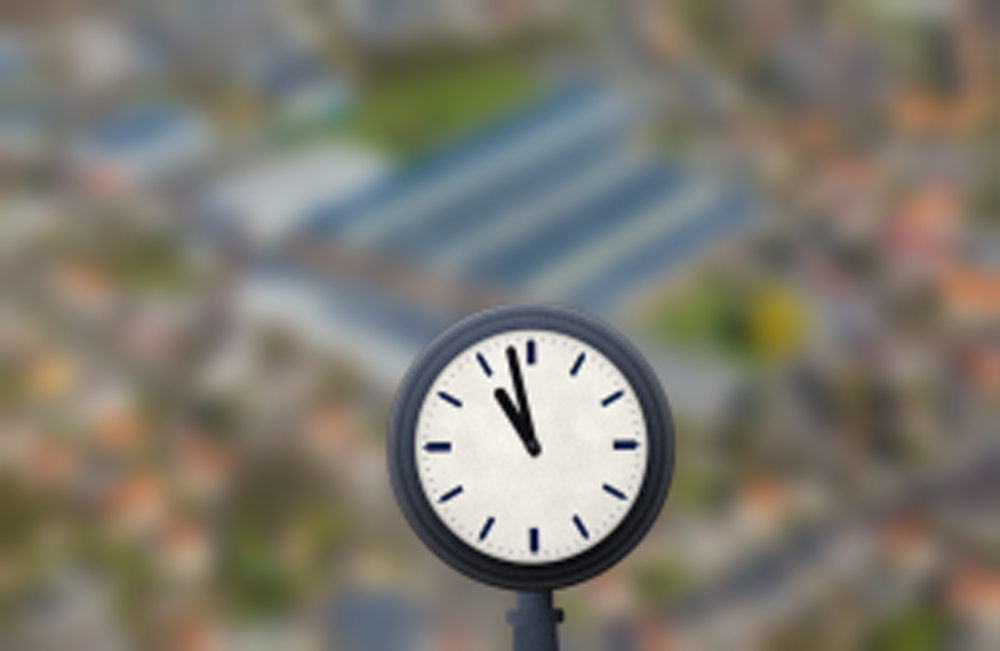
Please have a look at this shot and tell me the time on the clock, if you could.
10:58
